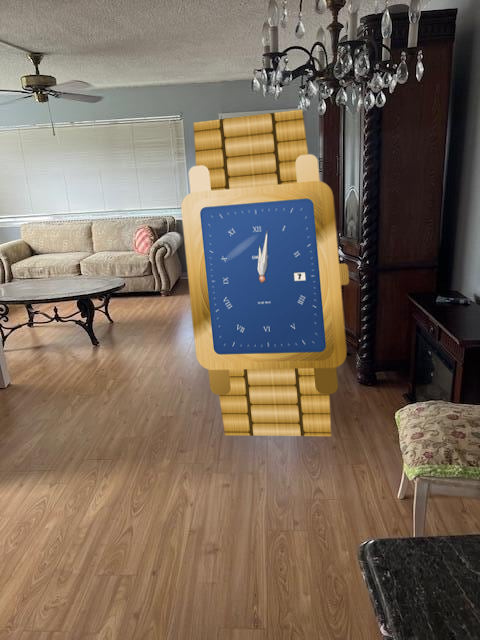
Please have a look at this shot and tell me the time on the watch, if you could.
12:02
